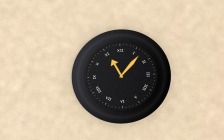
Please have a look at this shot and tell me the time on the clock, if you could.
11:07
